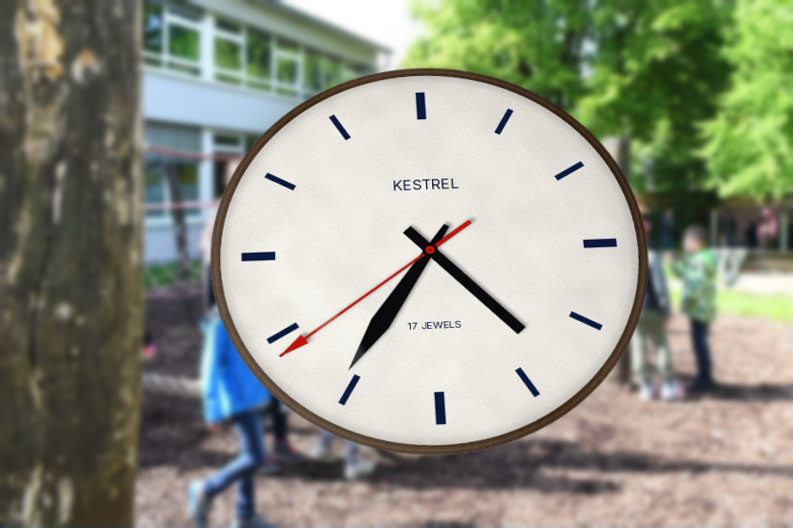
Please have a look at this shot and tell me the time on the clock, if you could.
4:35:39
